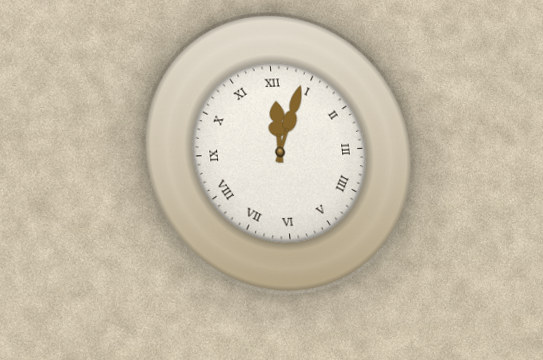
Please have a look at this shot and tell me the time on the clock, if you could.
12:04
